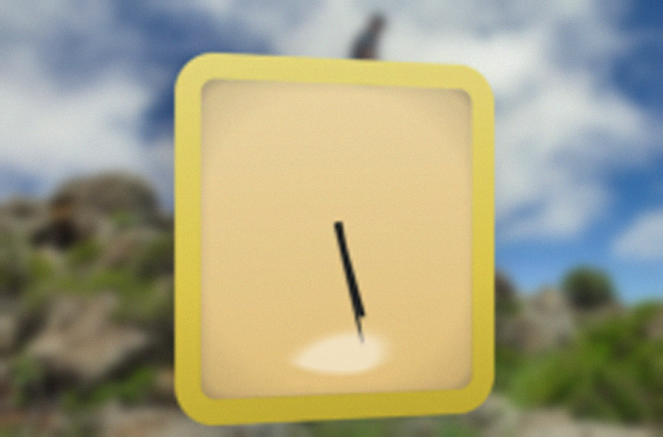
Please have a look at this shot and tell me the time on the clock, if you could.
5:28
